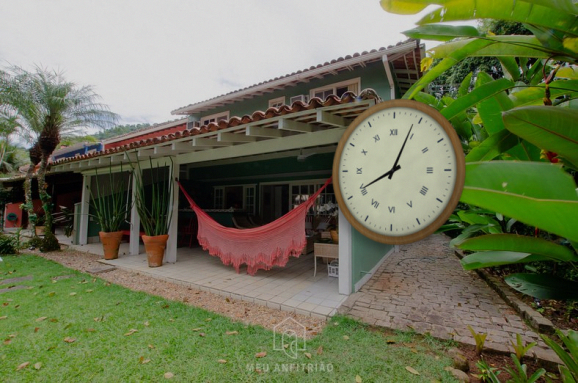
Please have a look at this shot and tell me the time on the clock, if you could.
8:04
